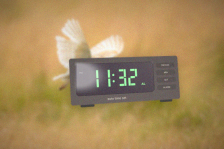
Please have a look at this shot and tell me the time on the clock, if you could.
11:32
